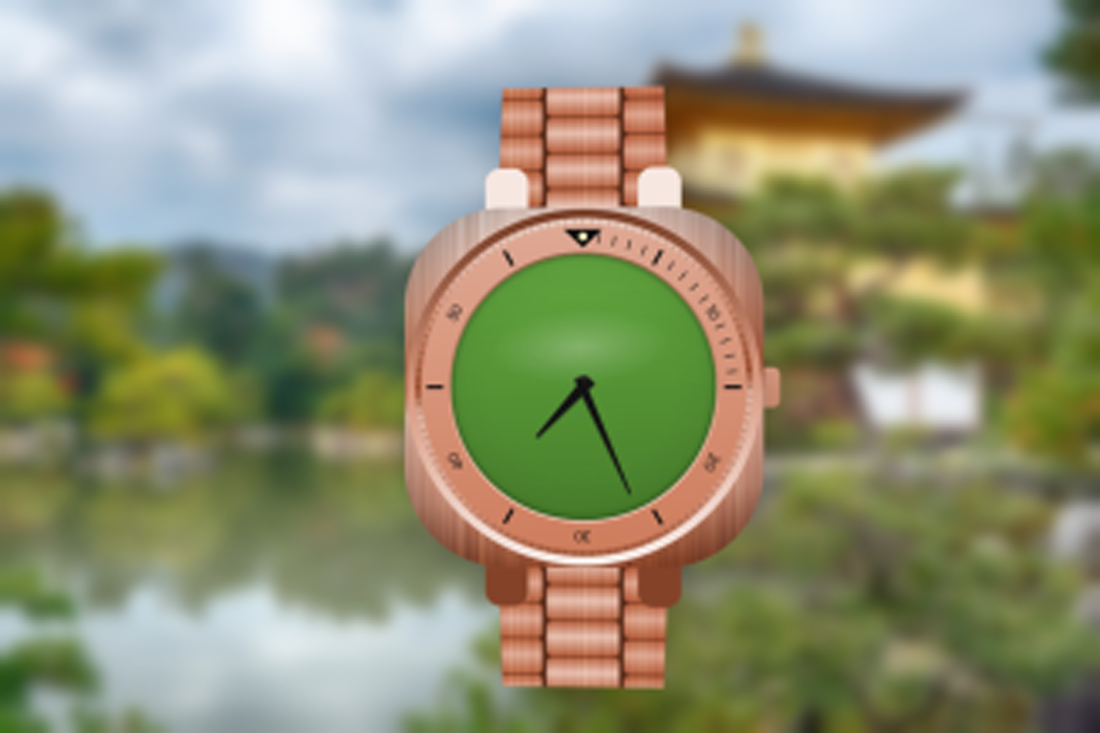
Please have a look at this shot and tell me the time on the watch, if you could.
7:26
